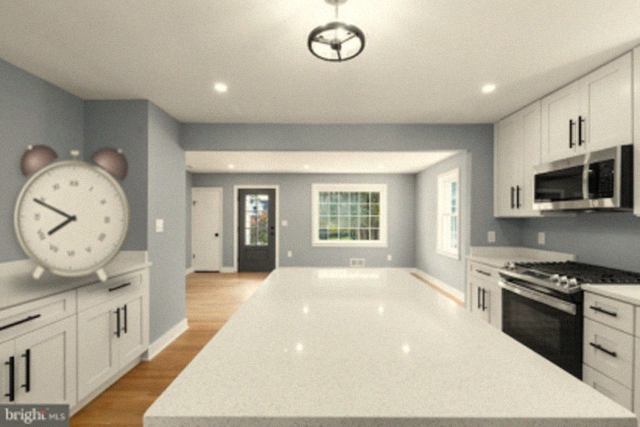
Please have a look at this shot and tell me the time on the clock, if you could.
7:49
